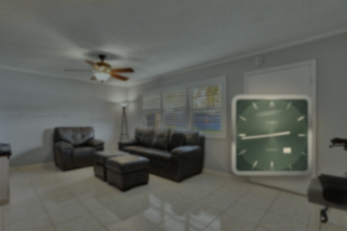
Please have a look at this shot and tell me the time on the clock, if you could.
2:44
